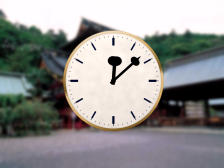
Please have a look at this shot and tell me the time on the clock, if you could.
12:08
